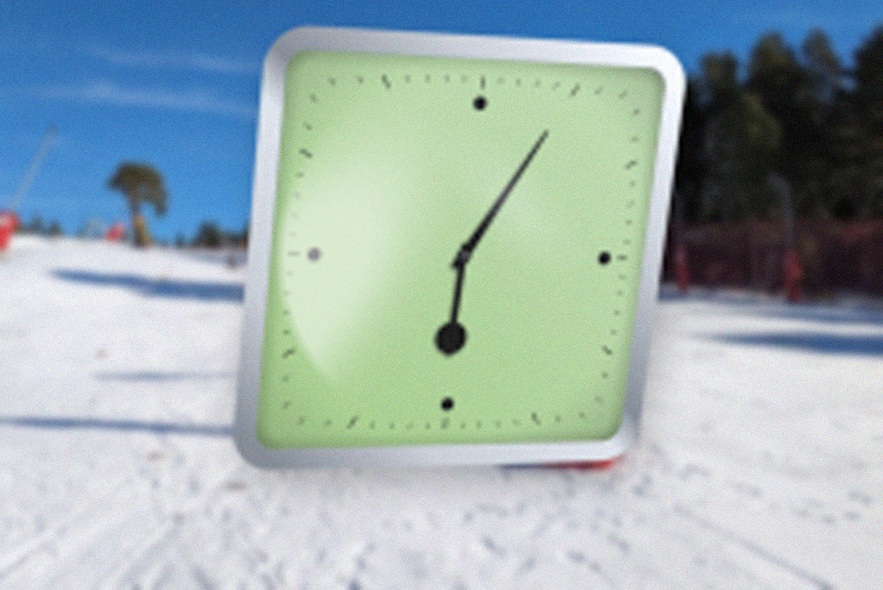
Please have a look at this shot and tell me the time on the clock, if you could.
6:05
